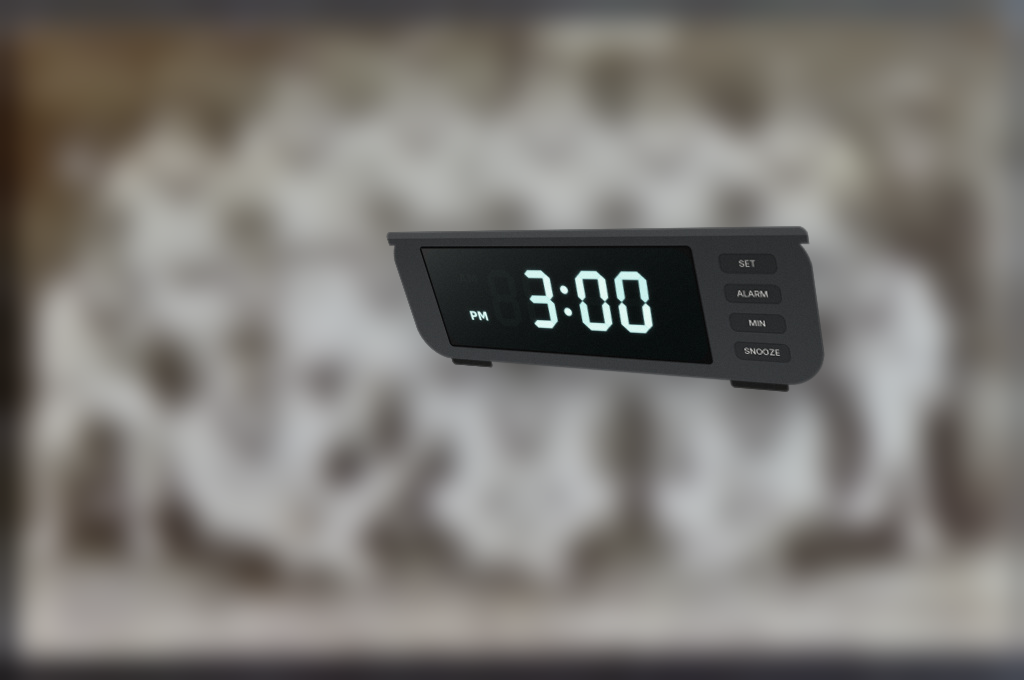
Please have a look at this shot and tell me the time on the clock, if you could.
3:00
